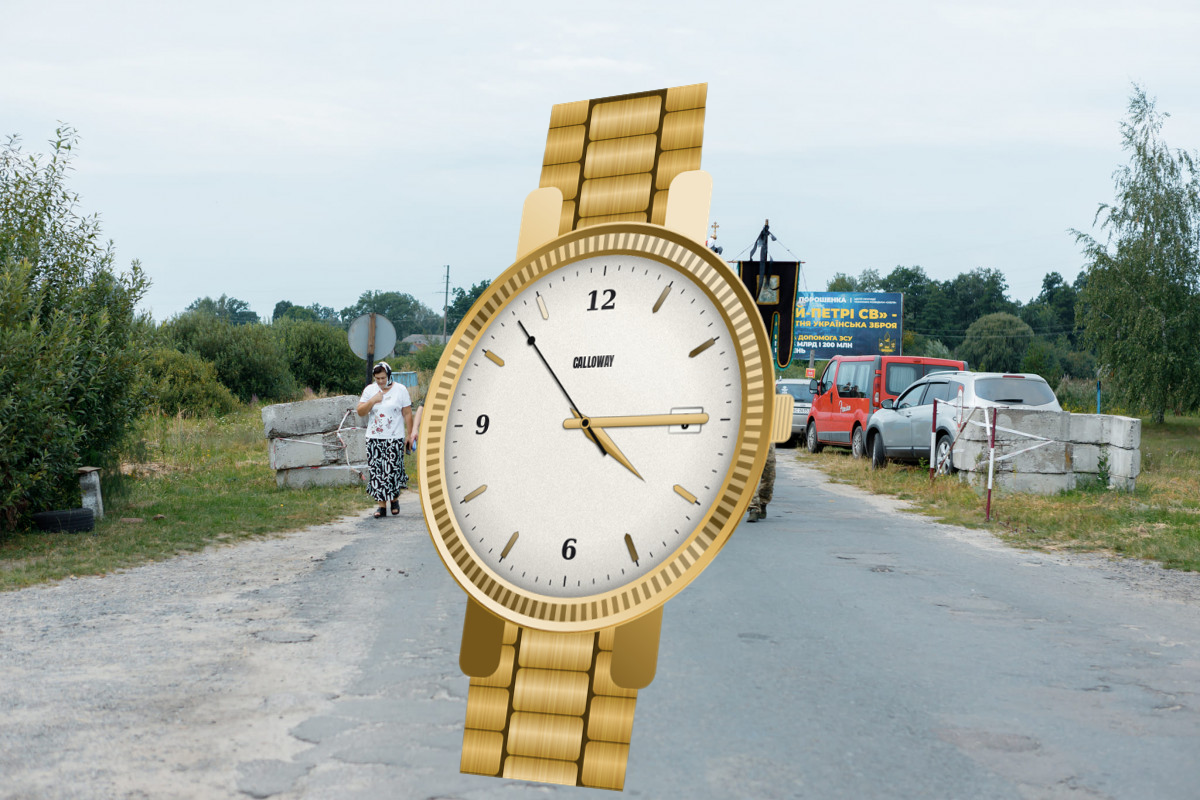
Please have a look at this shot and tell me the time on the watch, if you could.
4:14:53
